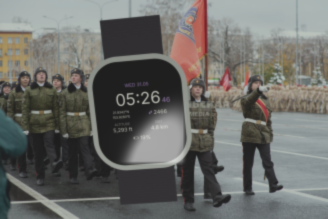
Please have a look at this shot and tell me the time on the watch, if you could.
5:26
